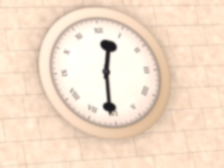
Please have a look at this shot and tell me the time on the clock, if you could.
12:31
